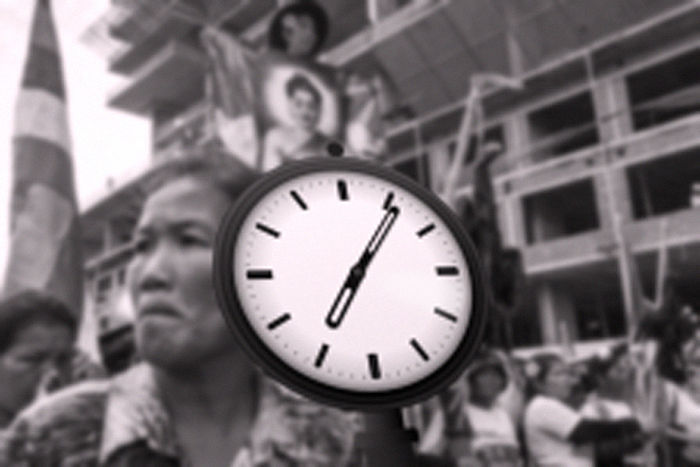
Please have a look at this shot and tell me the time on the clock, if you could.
7:06
